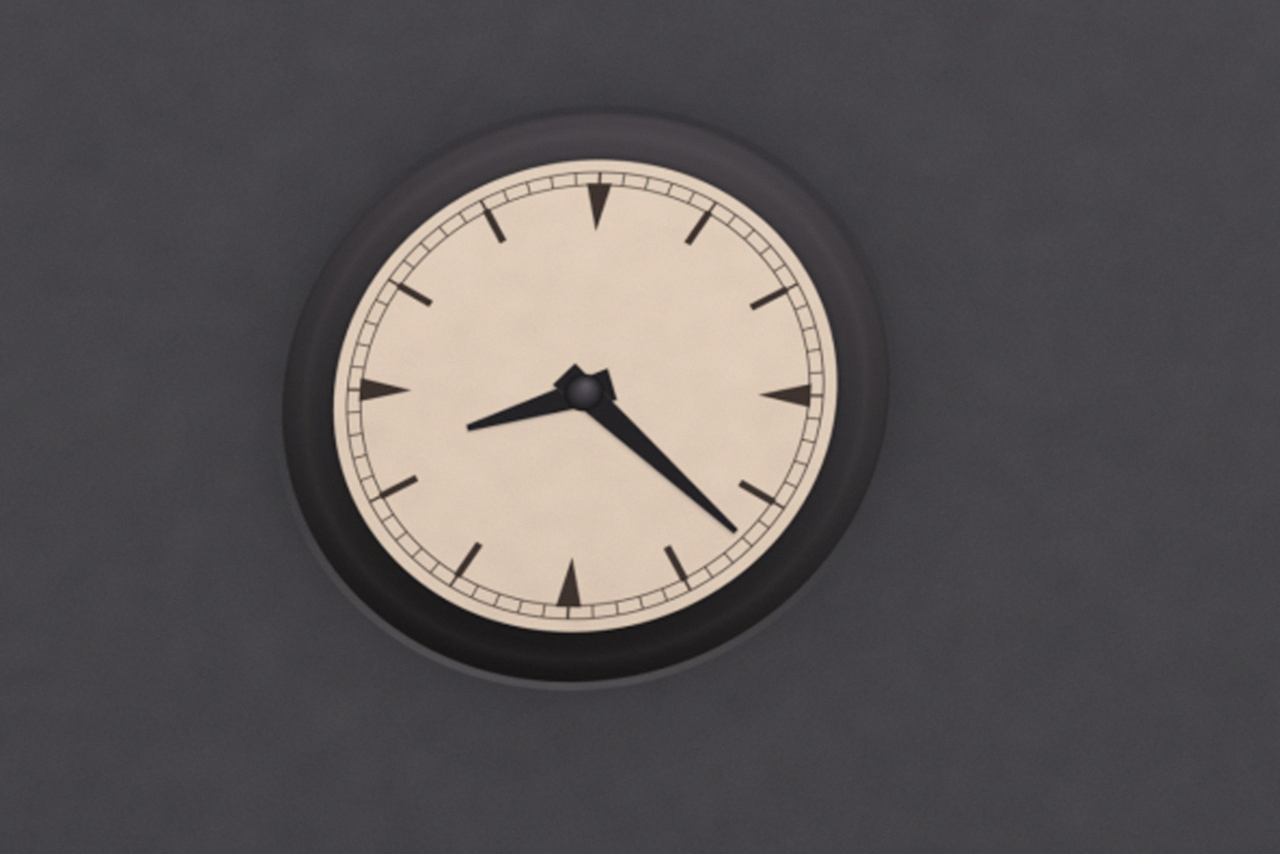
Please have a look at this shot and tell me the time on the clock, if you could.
8:22
